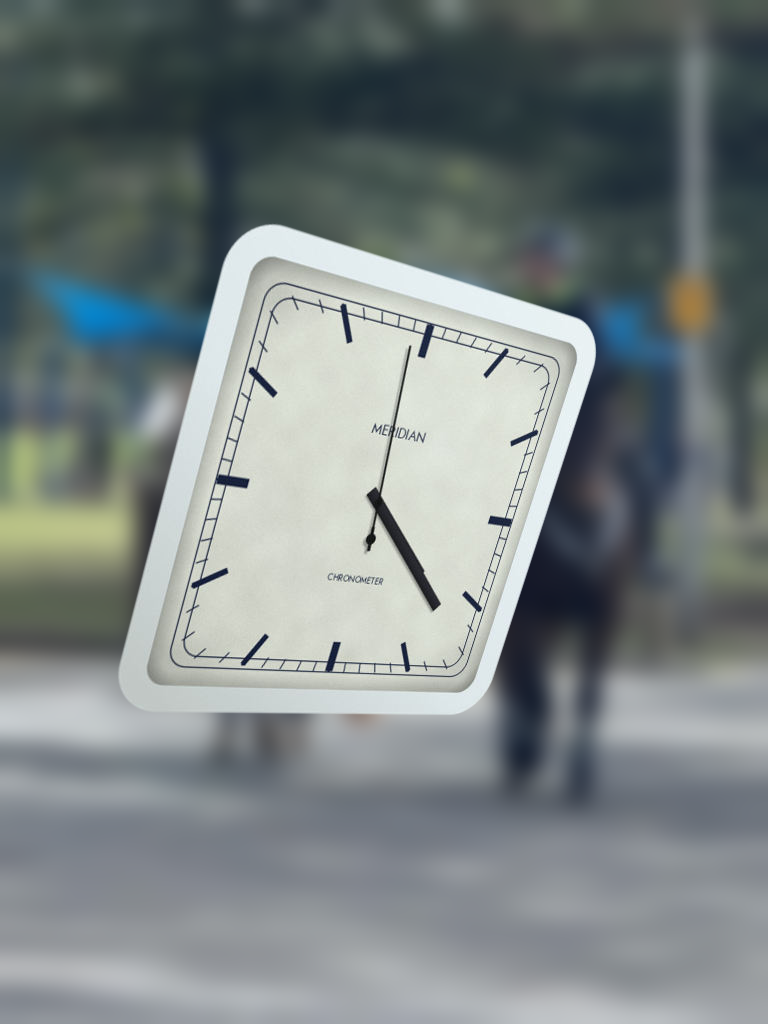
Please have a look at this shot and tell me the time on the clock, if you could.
4:21:59
